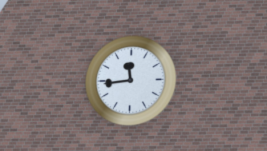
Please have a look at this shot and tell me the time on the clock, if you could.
11:44
